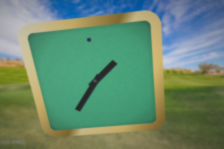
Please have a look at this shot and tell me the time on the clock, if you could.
1:36
